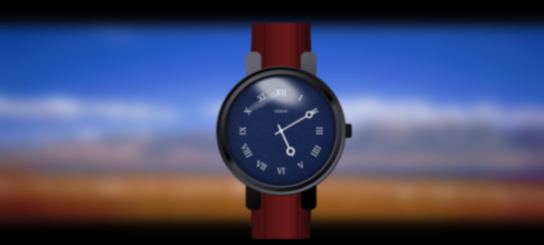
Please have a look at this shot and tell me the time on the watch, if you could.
5:10
